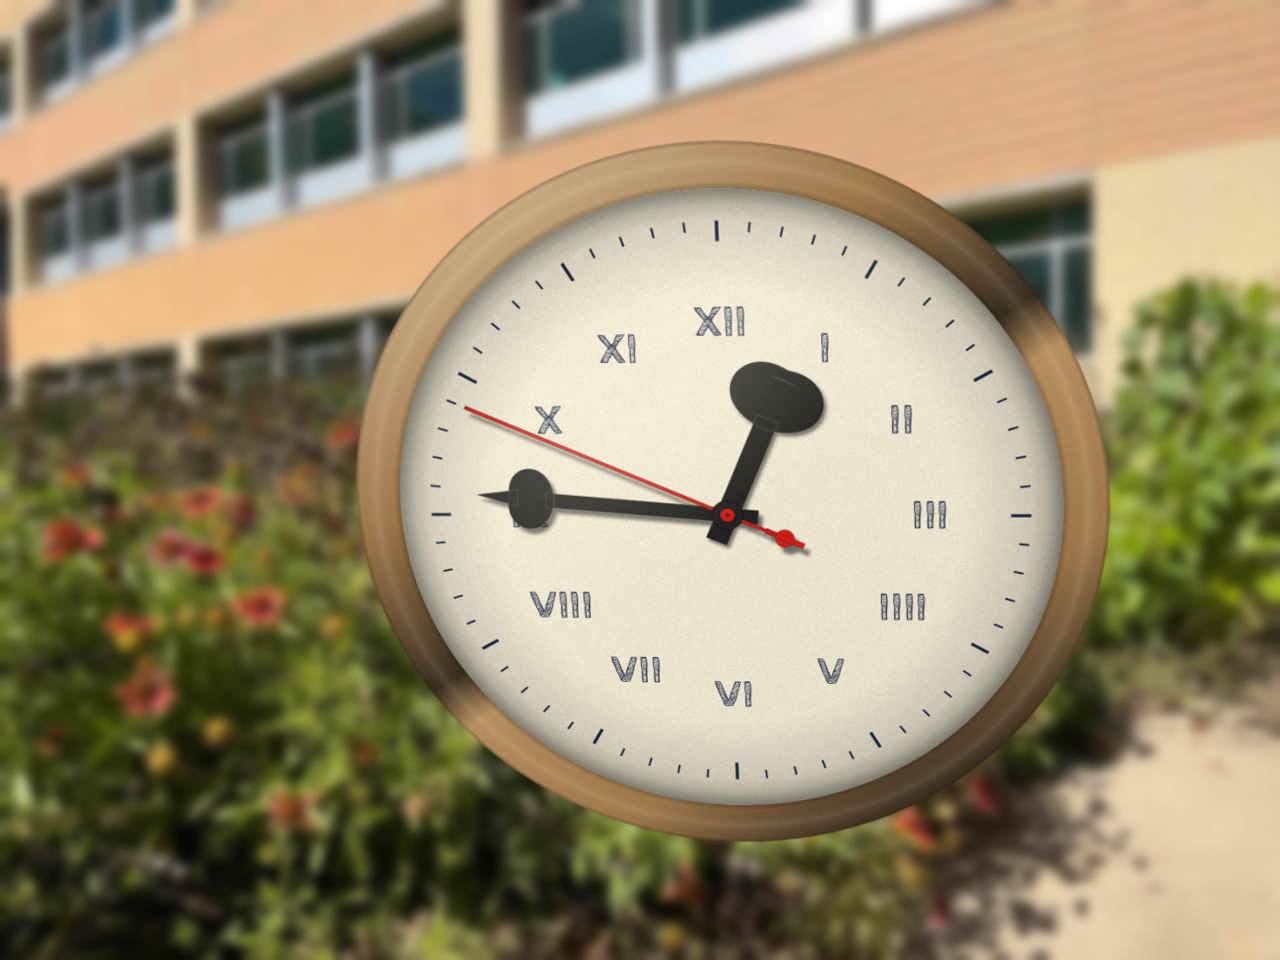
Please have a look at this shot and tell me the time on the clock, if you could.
12:45:49
